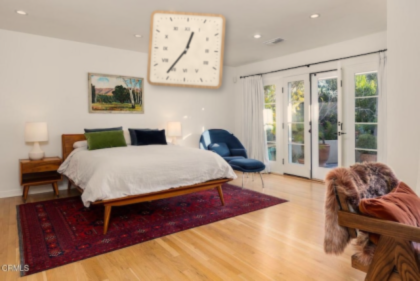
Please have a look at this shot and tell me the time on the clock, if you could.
12:36
